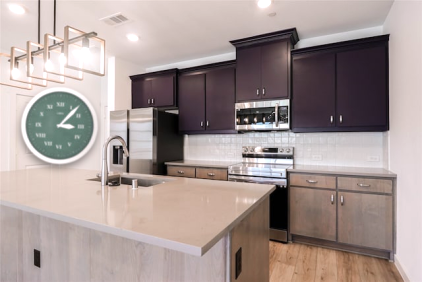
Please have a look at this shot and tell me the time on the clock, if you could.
3:07
